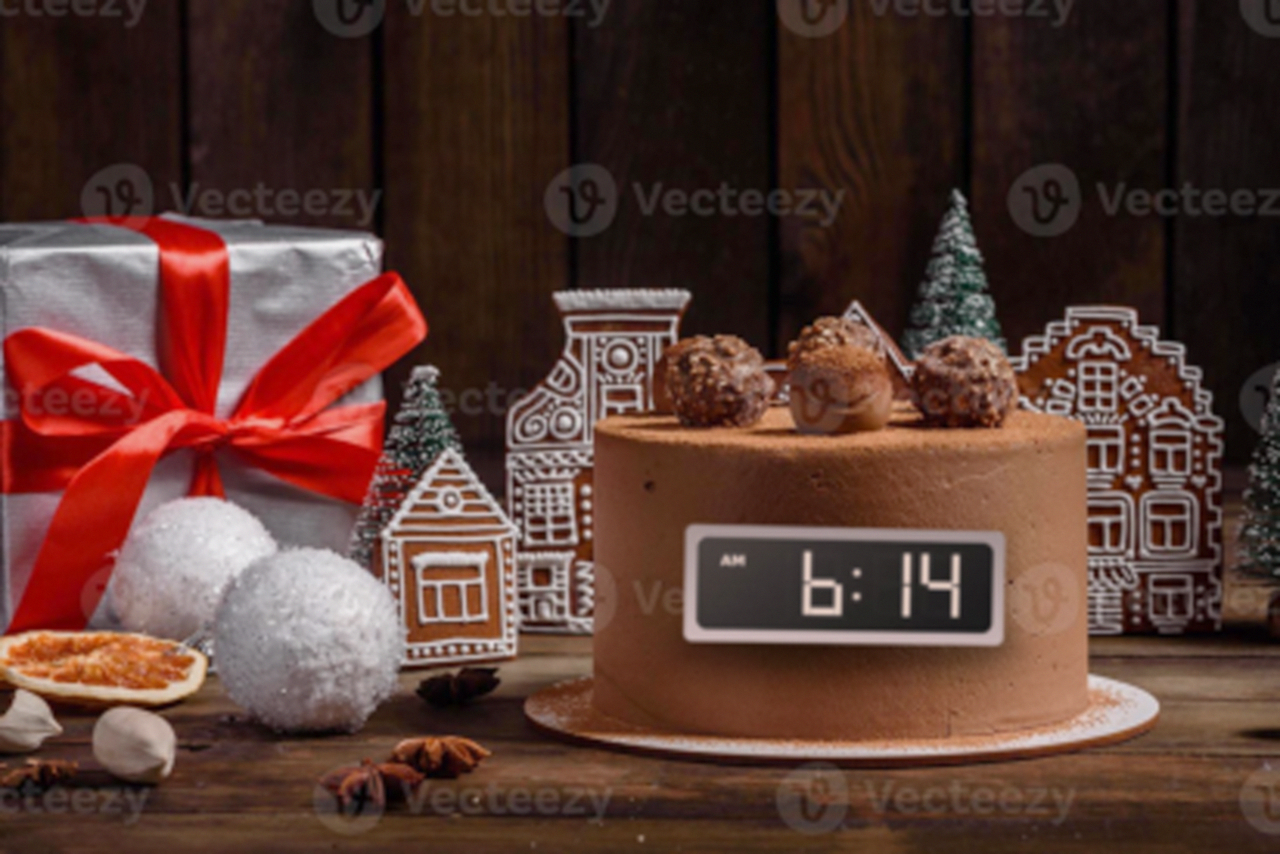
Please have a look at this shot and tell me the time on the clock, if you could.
6:14
